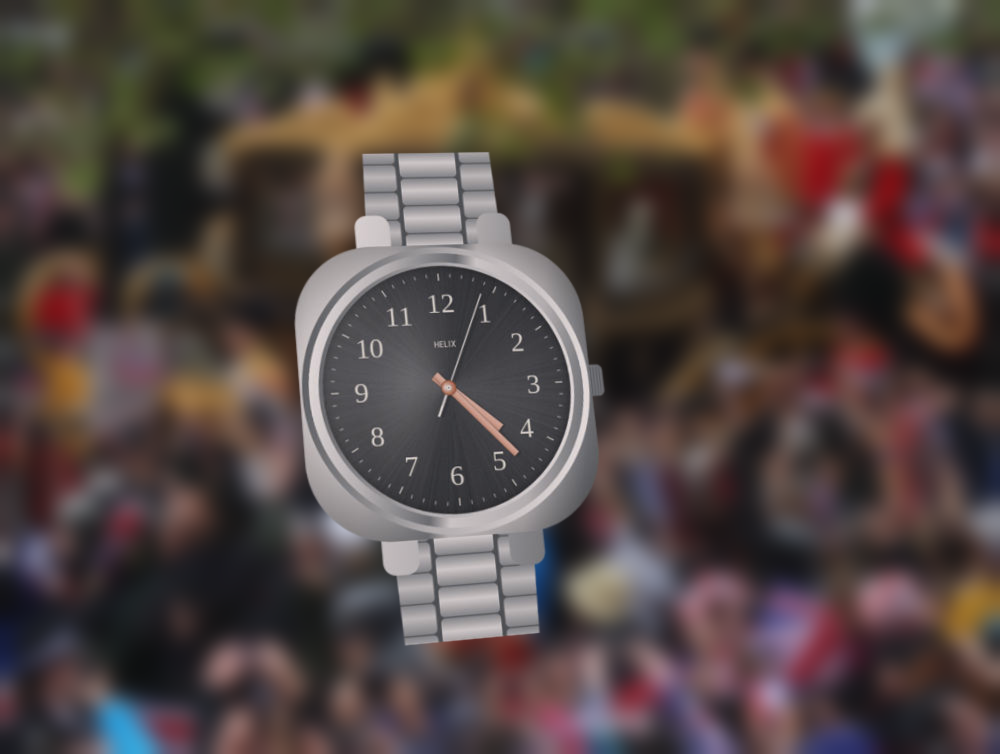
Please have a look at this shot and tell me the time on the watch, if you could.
4:23:04
